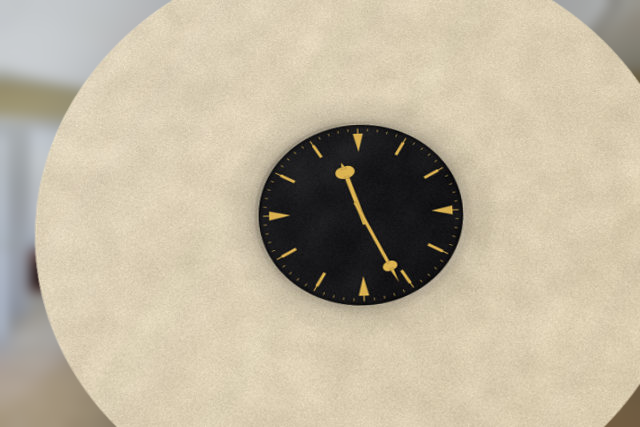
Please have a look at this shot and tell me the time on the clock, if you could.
11:26
